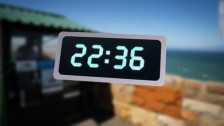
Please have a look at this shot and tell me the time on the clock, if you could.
22:36
